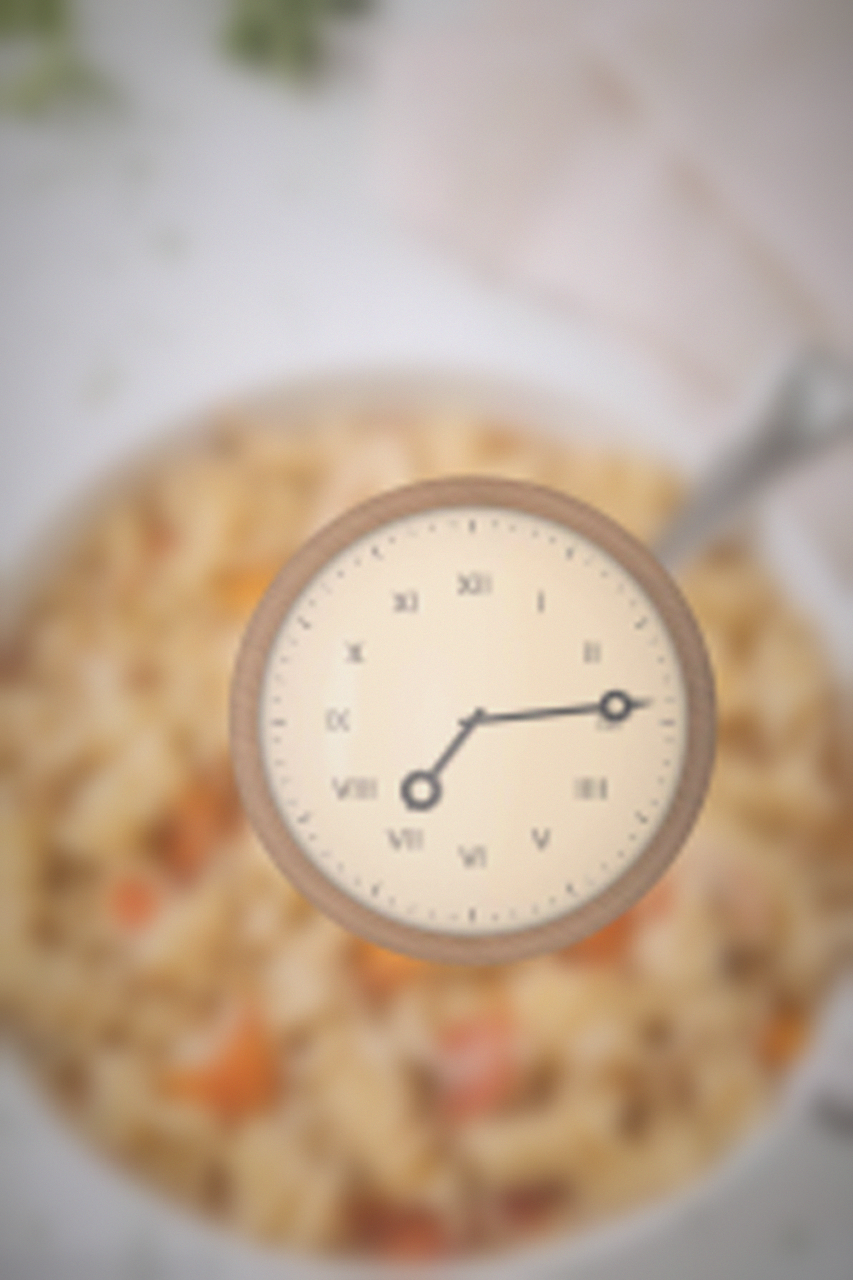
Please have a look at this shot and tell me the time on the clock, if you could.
7:14
